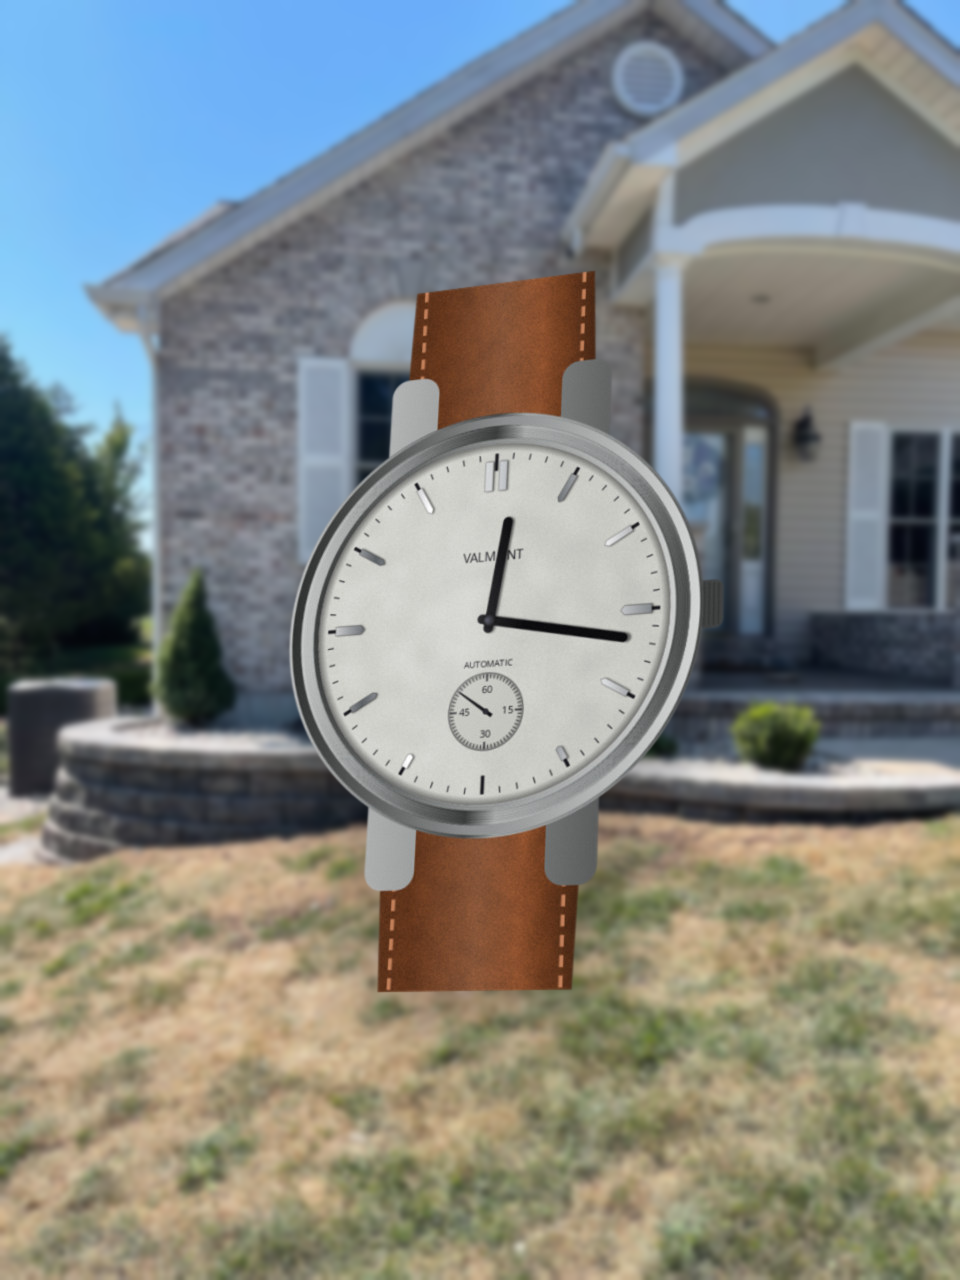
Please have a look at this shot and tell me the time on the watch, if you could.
12:16:51
